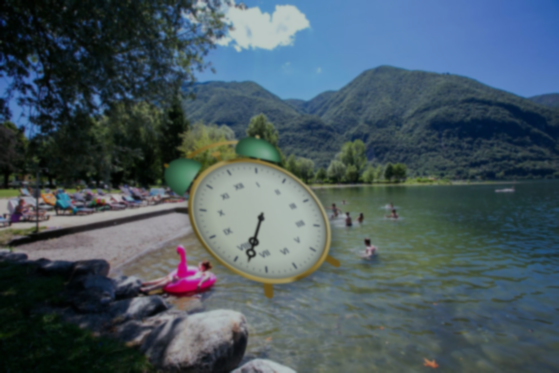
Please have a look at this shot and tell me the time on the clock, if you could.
7:38
